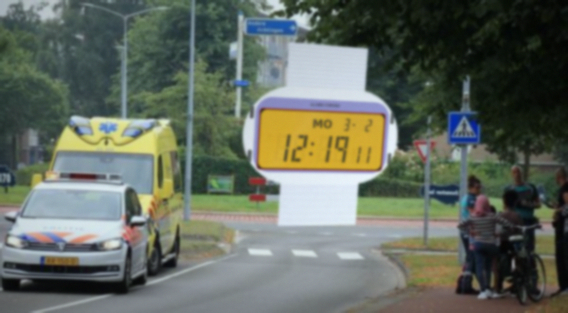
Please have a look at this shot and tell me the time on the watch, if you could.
12:19:11
